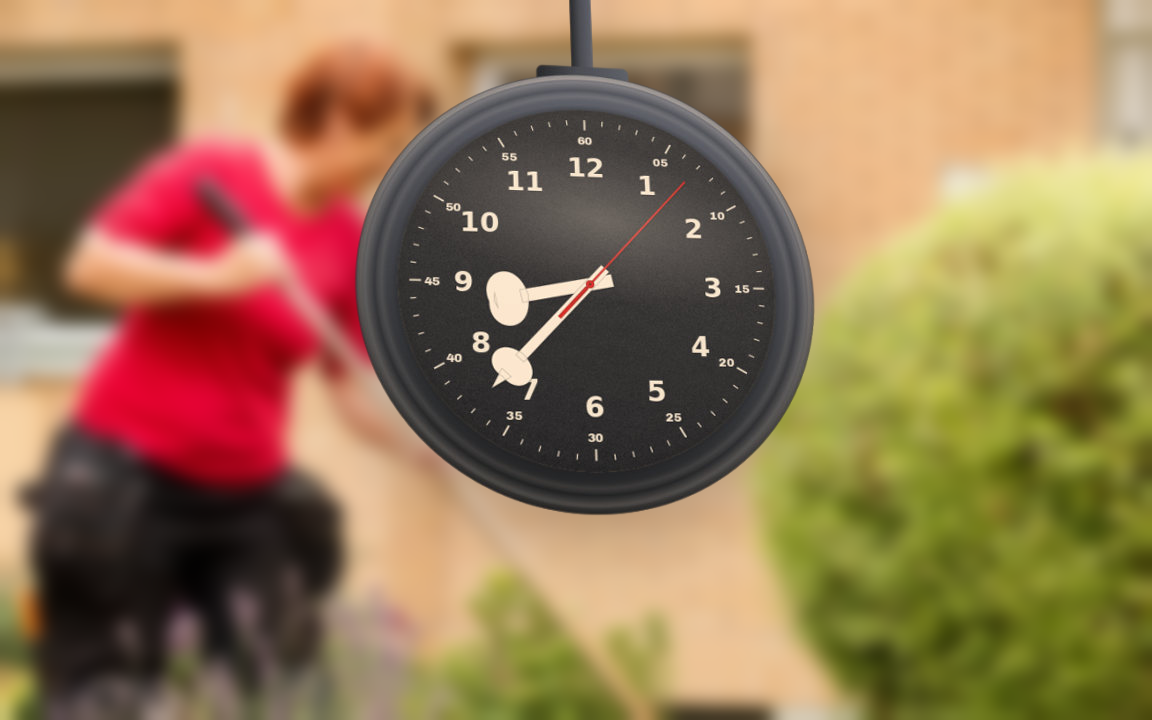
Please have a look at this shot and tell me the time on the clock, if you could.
8:37:07
